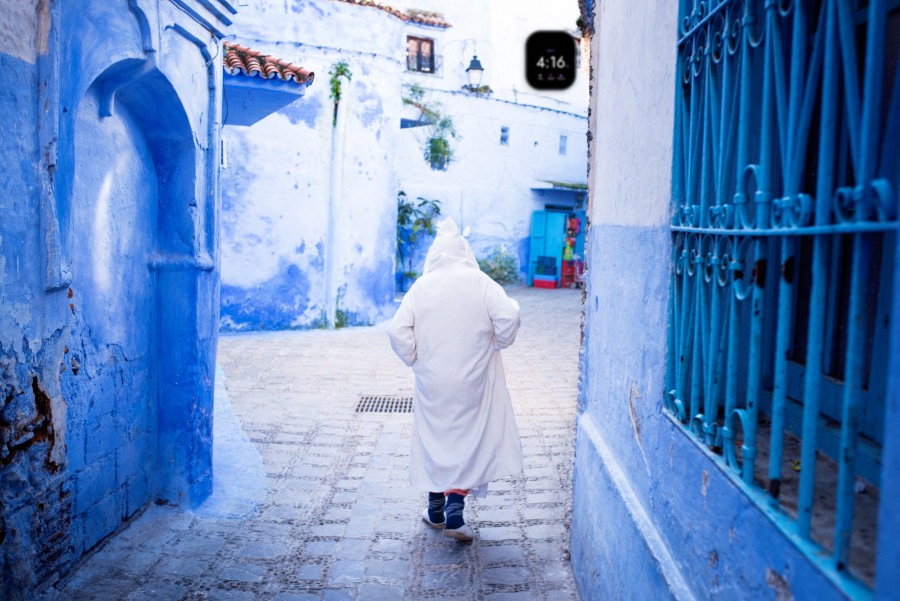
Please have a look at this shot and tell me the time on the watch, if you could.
4:16
